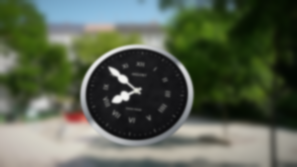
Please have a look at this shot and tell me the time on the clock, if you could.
7:51
